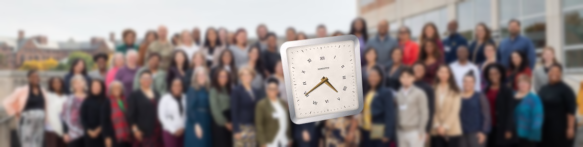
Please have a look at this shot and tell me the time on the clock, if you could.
4:40
